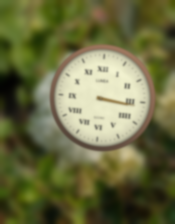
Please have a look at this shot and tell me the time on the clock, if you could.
3:16
